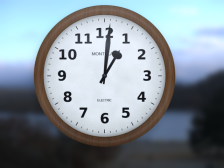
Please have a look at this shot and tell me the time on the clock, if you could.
1:01
